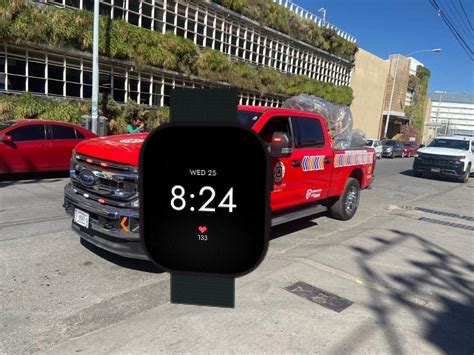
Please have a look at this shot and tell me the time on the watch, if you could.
8:24
